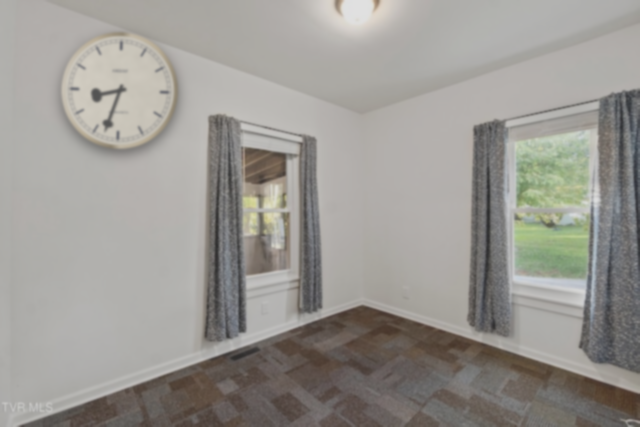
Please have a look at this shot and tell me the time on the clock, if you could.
8:33
